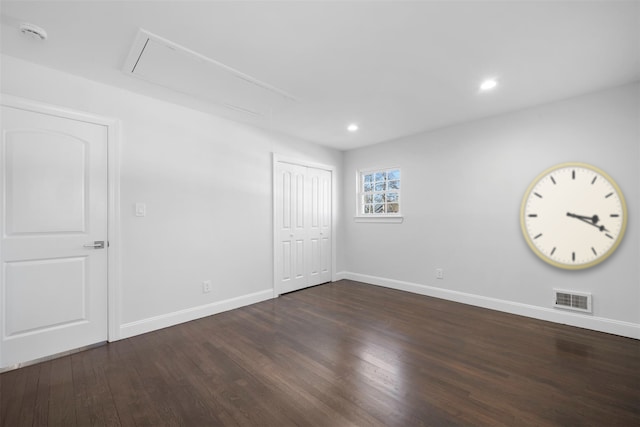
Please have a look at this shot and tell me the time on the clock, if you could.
3:19
